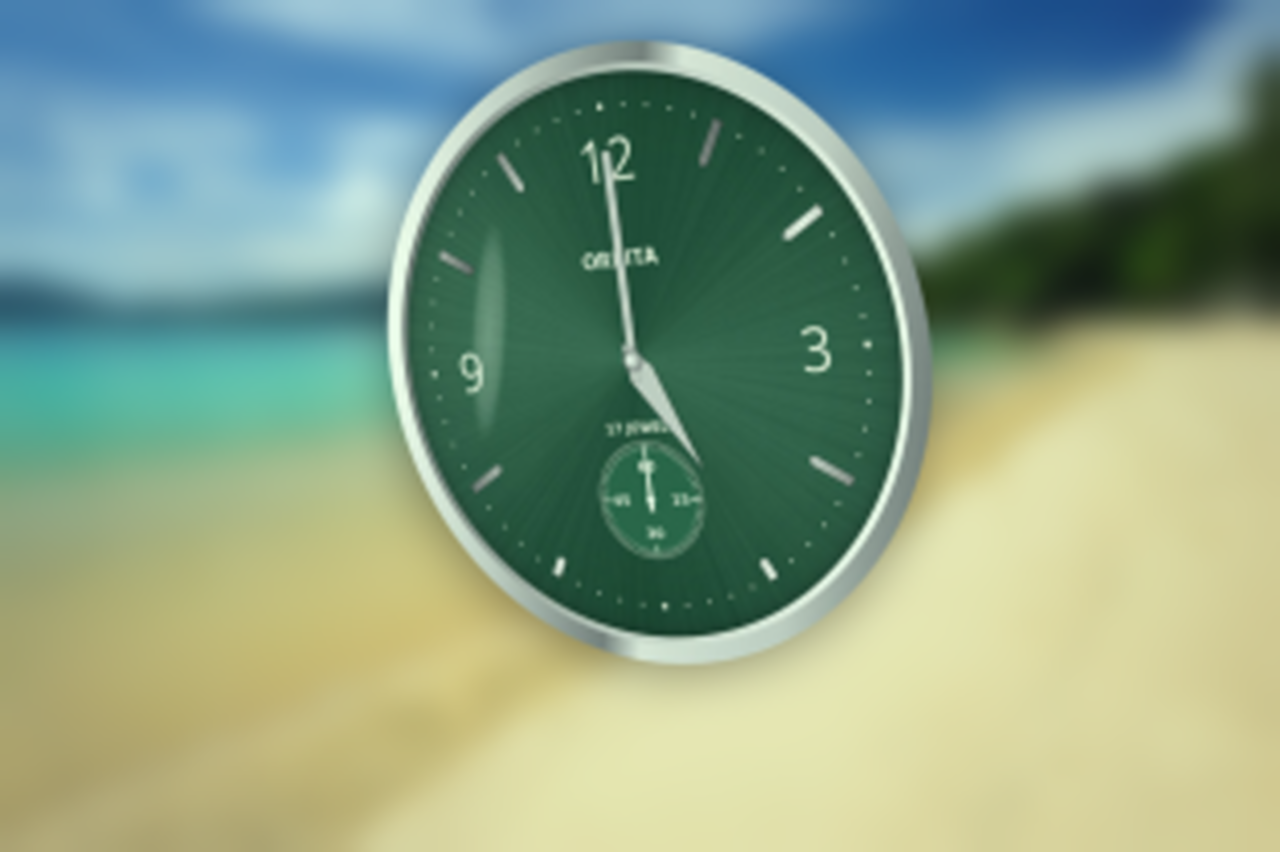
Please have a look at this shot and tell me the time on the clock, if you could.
5:00
